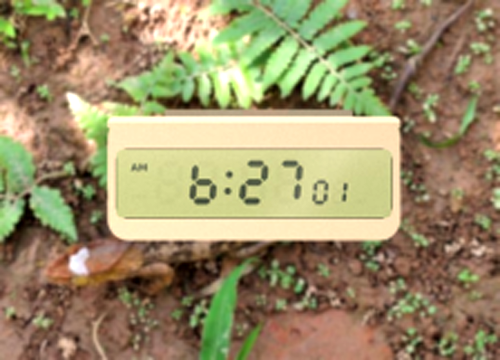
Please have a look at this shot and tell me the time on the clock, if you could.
6:27:01
